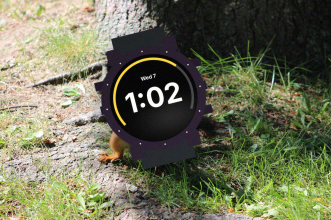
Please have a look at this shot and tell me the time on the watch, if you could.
1:02
